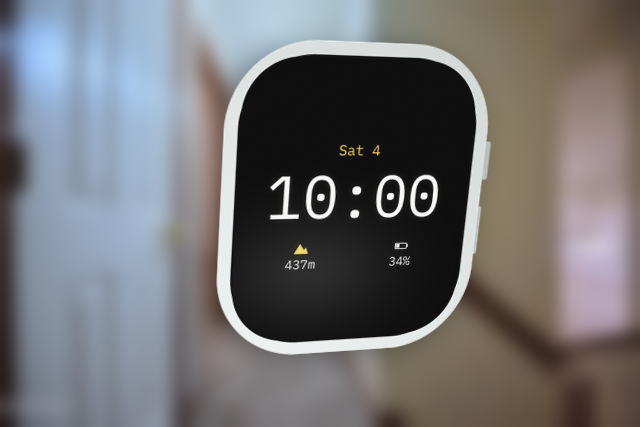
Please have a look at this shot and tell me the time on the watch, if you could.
10:00
